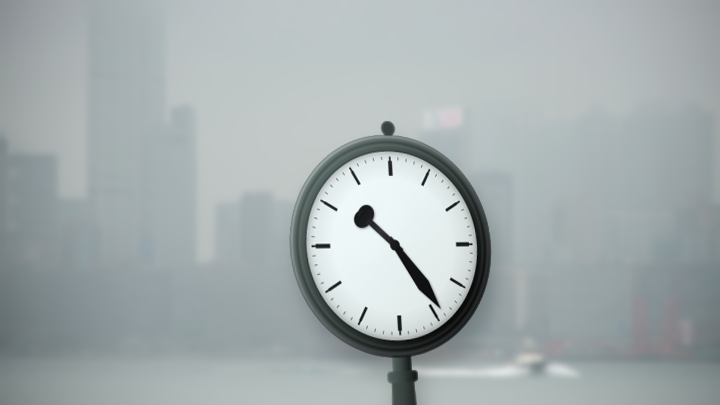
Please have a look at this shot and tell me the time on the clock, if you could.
10:24
